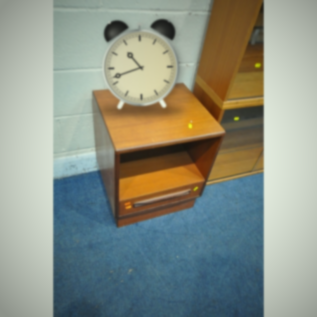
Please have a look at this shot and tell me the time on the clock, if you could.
10:42
